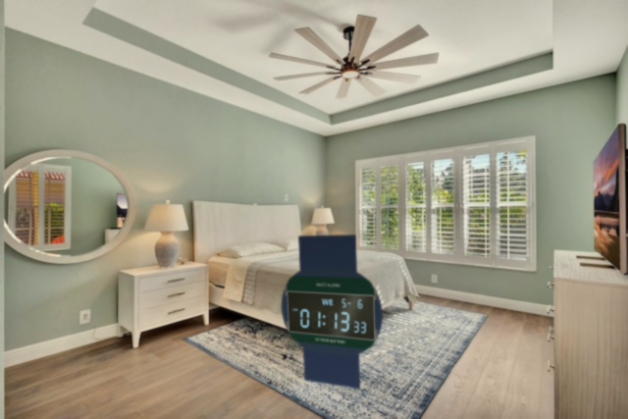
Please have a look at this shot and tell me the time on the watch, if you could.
1:13
